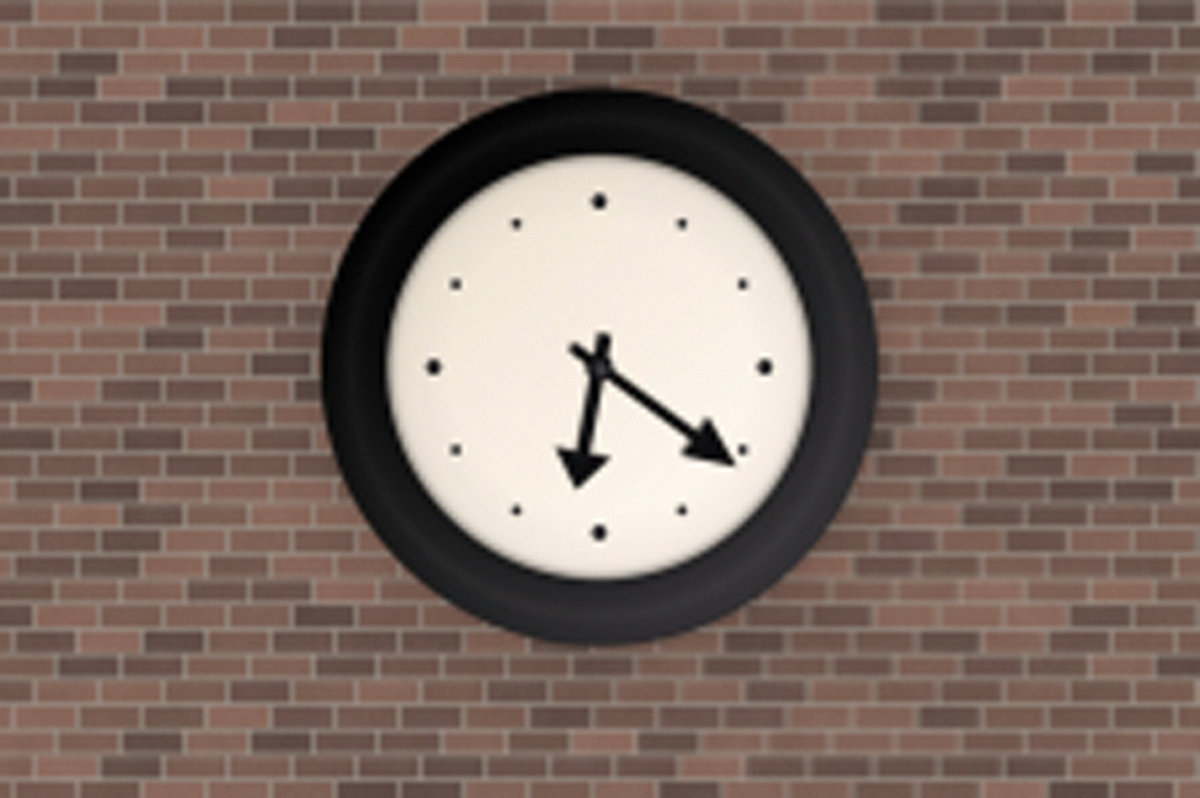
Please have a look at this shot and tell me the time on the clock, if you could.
6:21
